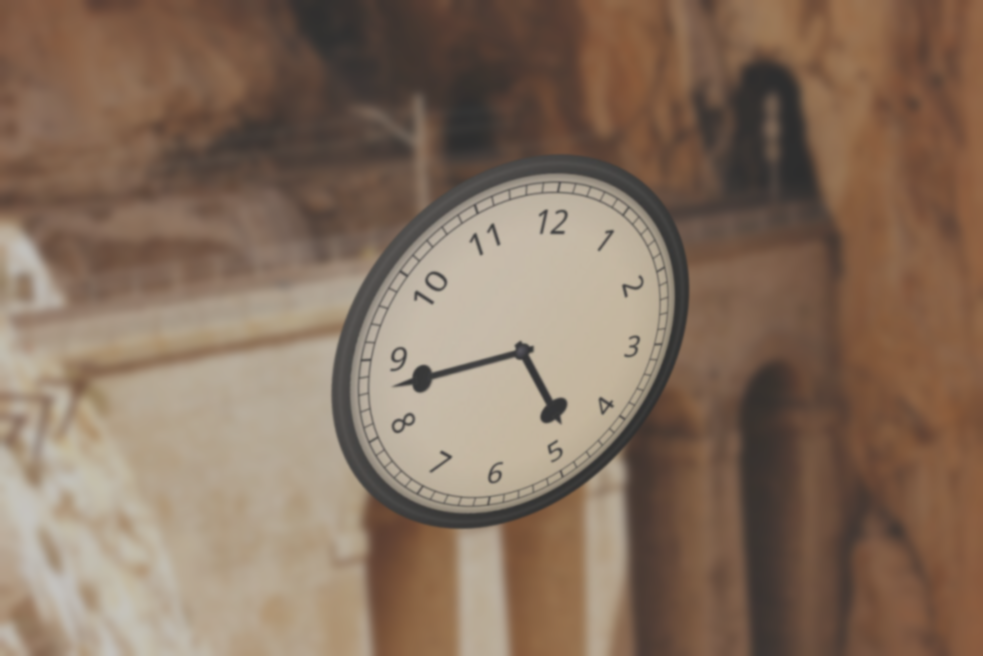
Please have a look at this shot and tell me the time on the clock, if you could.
4:43
